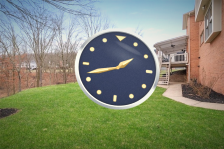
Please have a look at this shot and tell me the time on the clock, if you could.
1:42
